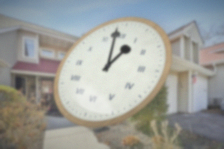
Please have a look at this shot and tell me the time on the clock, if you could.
12:58
